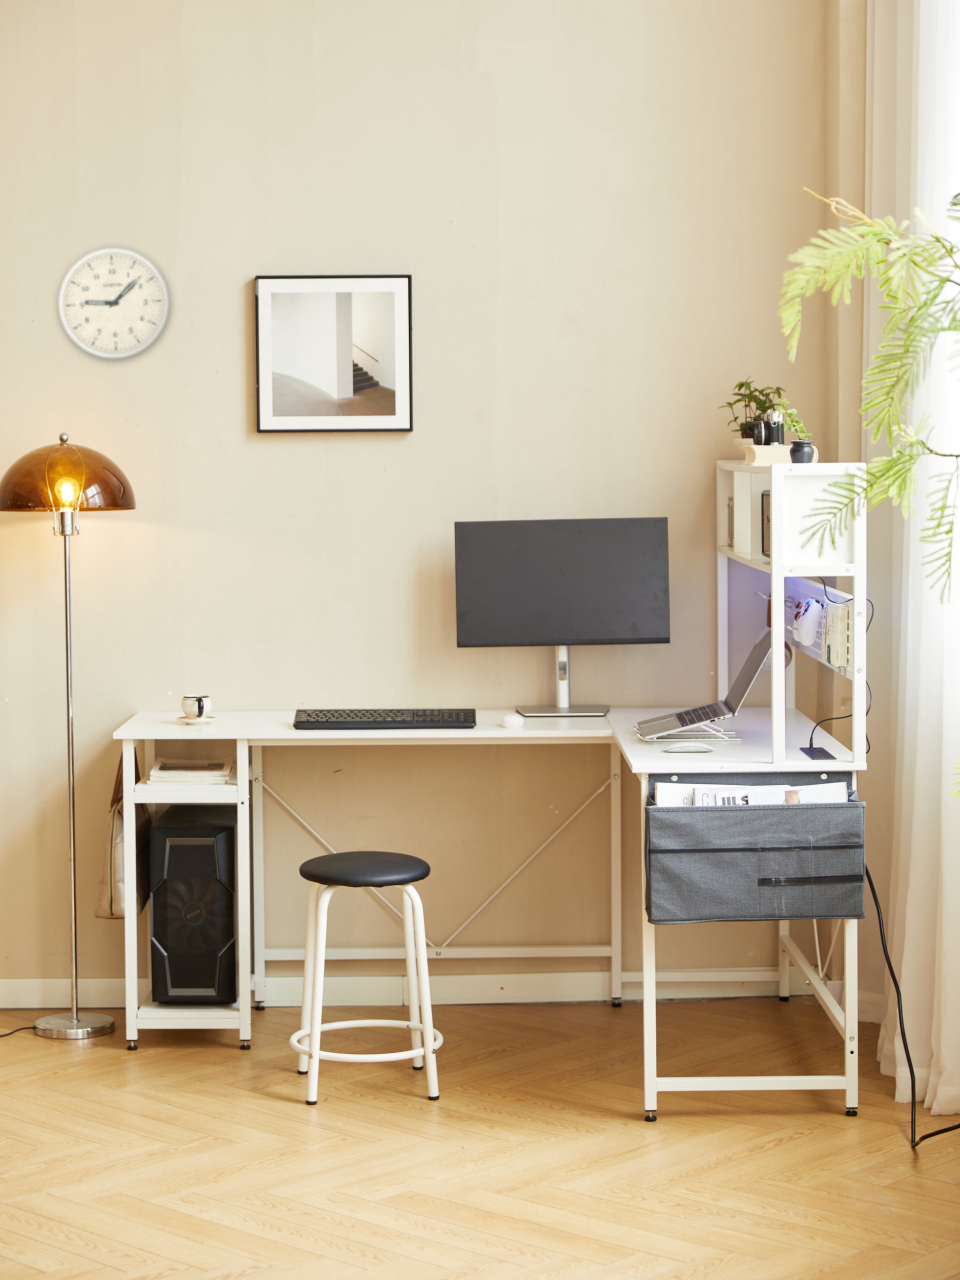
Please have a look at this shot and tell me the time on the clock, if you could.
9:08
